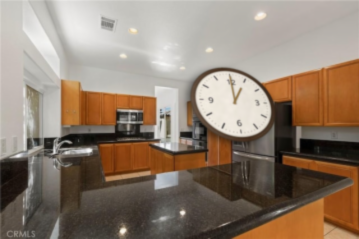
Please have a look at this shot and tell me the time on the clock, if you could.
1:00
